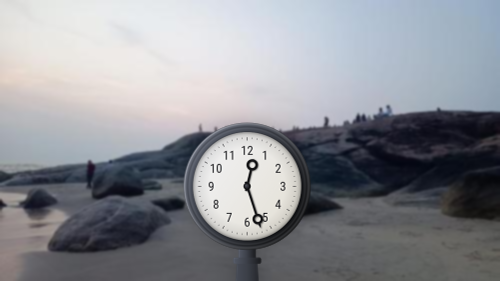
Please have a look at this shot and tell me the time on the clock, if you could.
12:27
